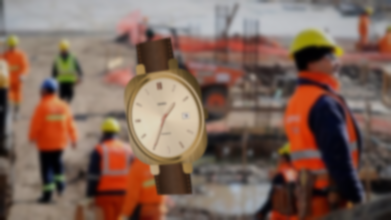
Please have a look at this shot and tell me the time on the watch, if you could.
1:35
